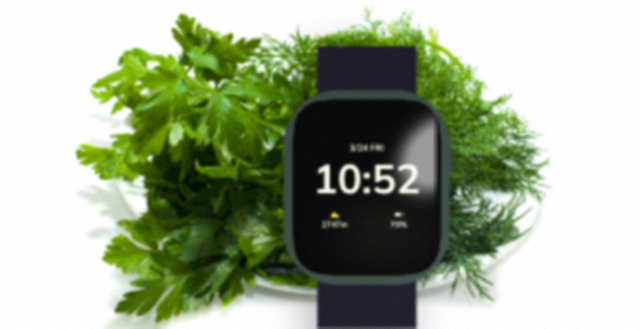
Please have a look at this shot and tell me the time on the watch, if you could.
10:52
